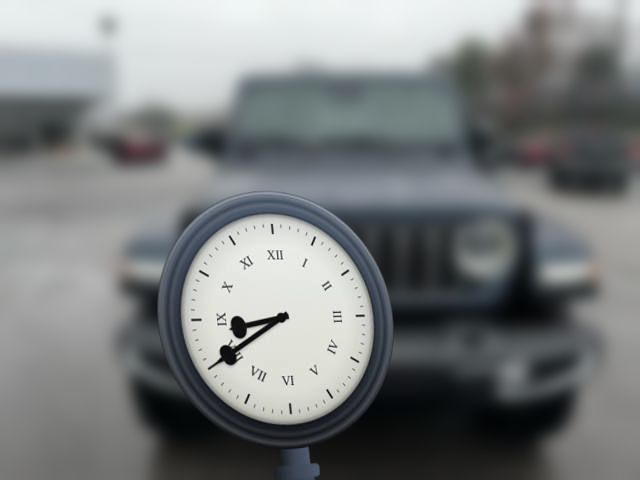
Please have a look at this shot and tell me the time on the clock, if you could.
8:40
